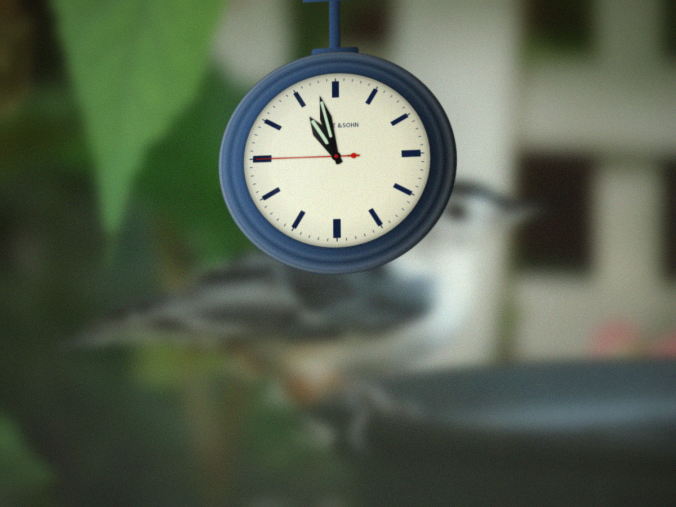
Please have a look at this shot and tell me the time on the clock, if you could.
10:57:45
